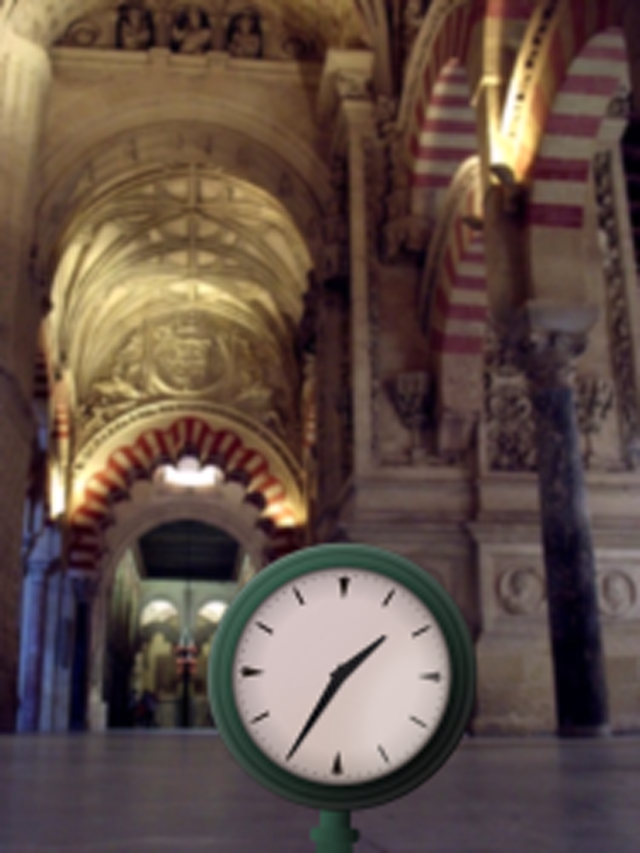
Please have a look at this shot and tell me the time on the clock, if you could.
1:35
